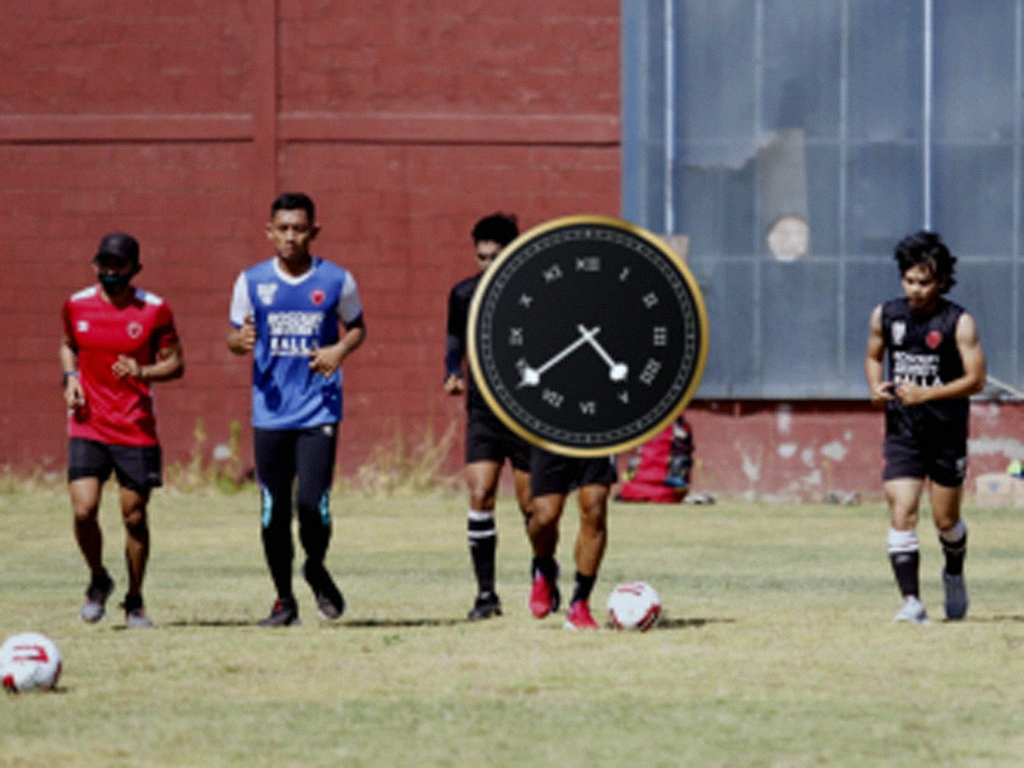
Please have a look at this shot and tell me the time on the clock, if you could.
4:39
